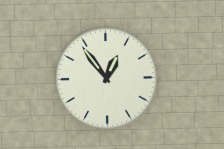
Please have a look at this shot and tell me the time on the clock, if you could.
12:54
